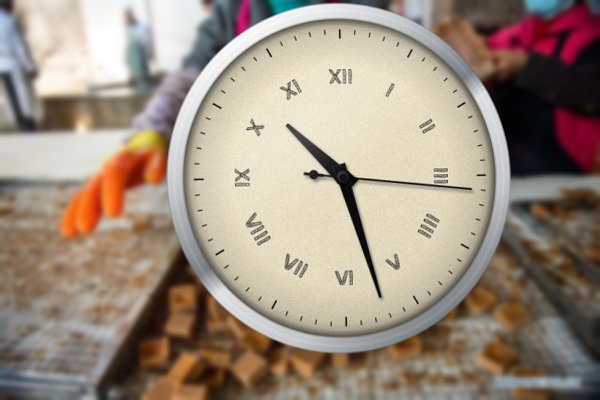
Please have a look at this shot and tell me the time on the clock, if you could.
10:27:16
